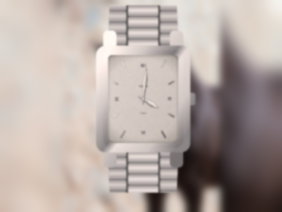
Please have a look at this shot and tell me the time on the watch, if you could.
4:01
